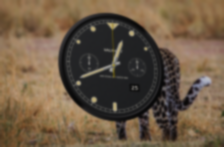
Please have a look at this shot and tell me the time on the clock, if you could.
12:41
